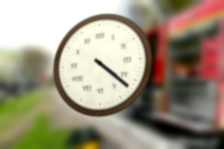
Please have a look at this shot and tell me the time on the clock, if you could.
4:22
